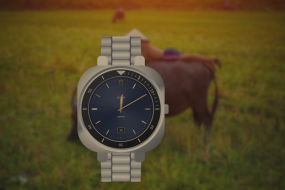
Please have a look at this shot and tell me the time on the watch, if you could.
12:10
